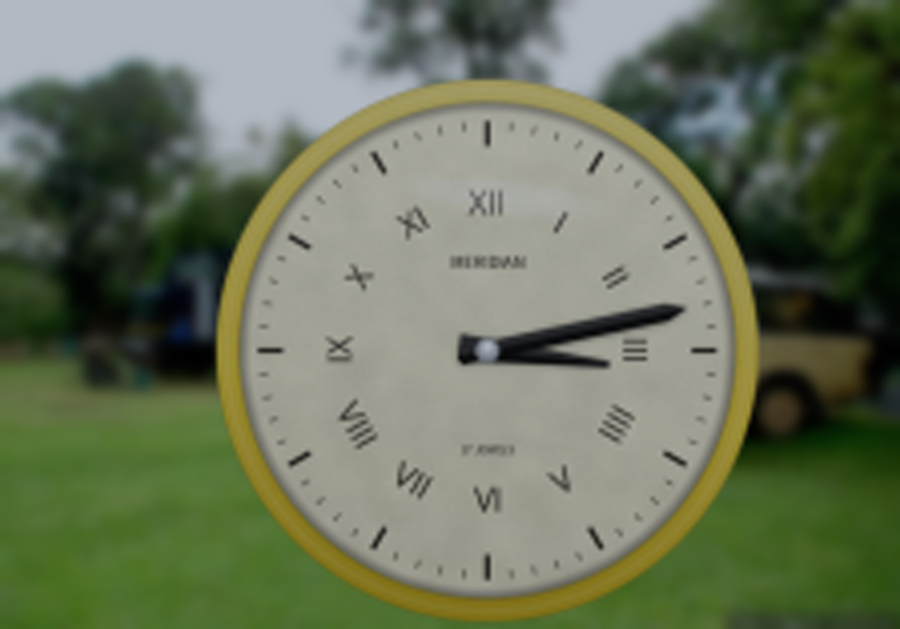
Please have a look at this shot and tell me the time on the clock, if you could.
3:13
